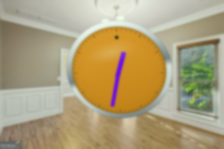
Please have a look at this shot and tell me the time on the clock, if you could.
12:32
